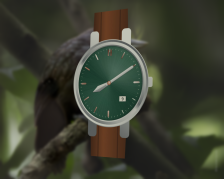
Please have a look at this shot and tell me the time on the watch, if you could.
8:10
